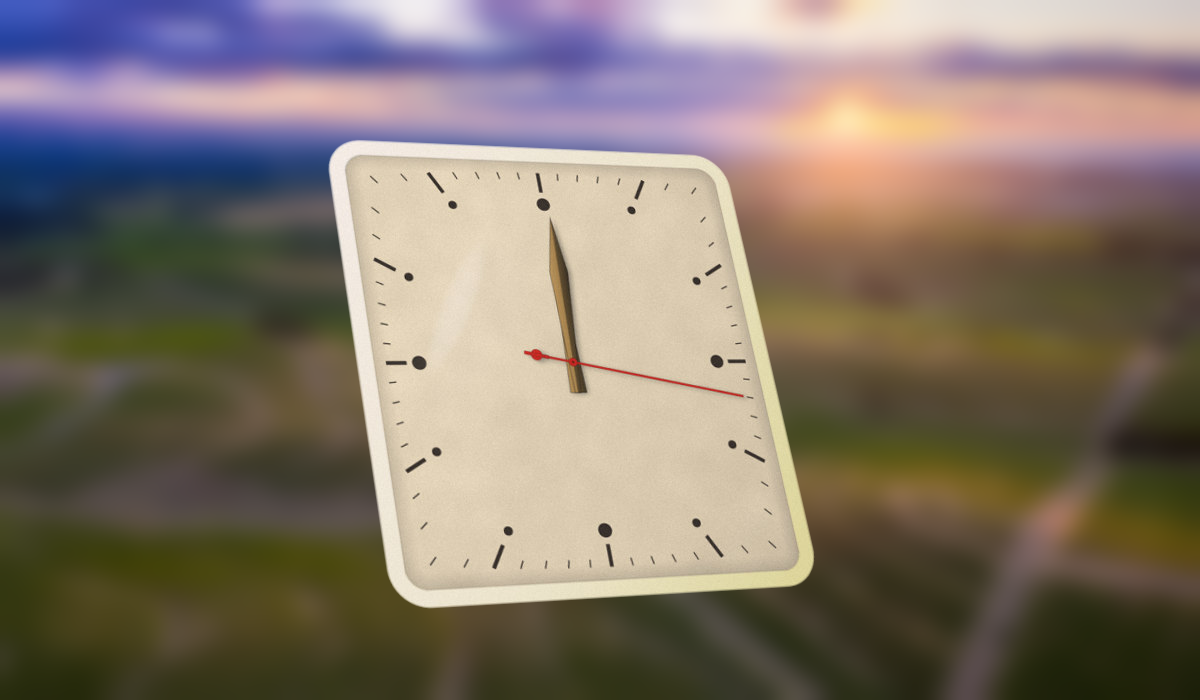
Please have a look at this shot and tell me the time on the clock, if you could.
12:00:17
